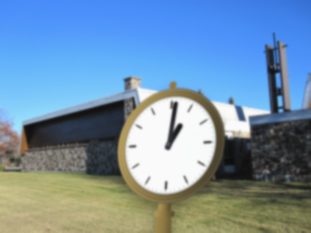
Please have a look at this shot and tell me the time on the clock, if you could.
1:01
